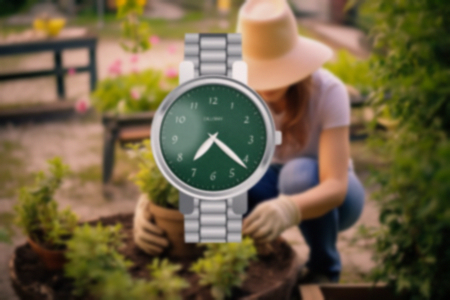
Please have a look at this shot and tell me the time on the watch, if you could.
7:22
